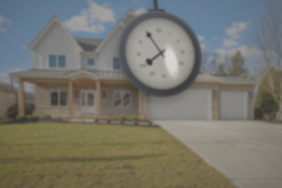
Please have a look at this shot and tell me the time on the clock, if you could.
7:55
